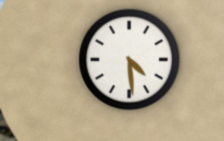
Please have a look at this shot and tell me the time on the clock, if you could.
4:29
